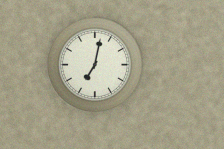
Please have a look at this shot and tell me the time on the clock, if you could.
7:02
